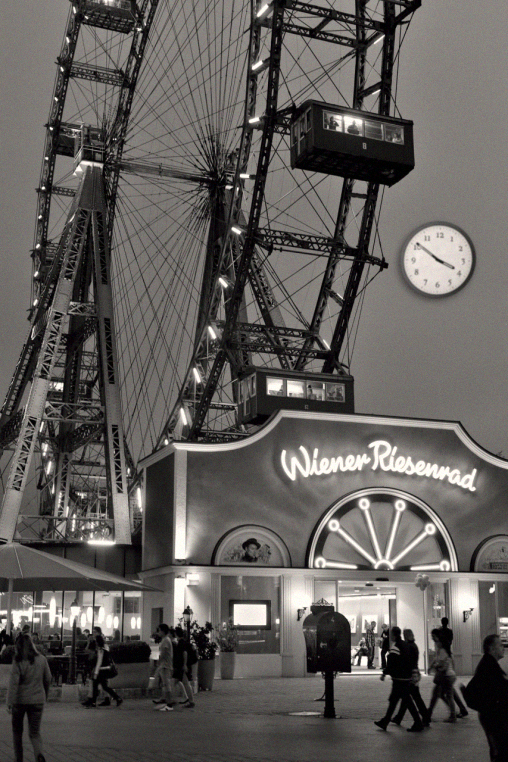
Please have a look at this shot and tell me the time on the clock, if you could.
3:51
